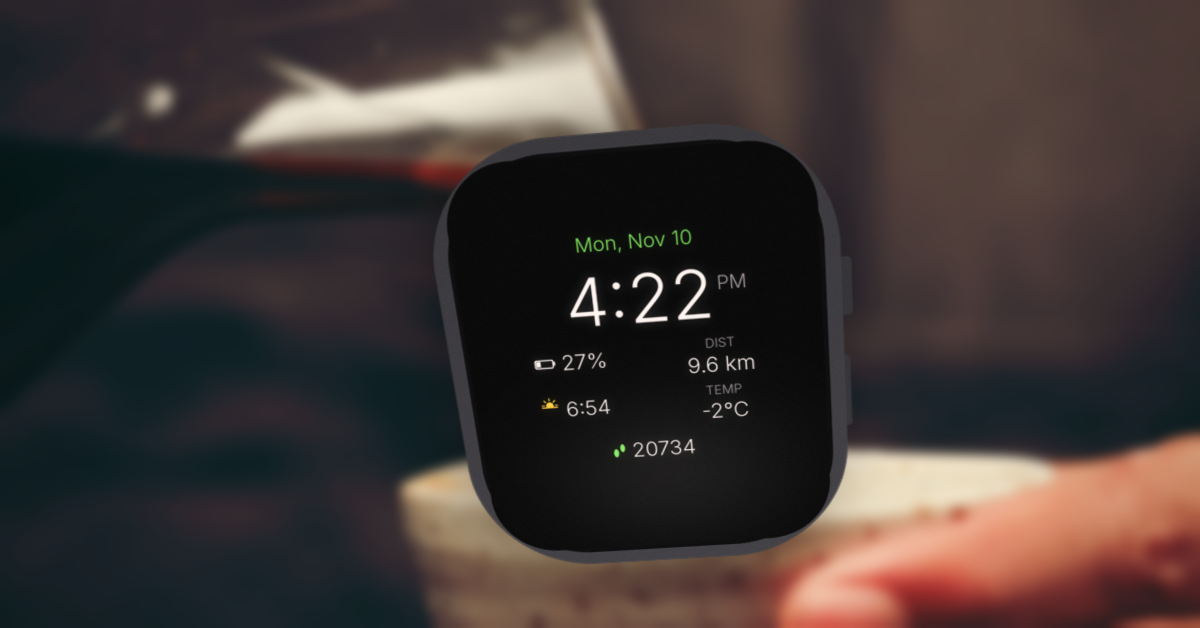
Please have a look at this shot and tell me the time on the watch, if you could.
4:22
